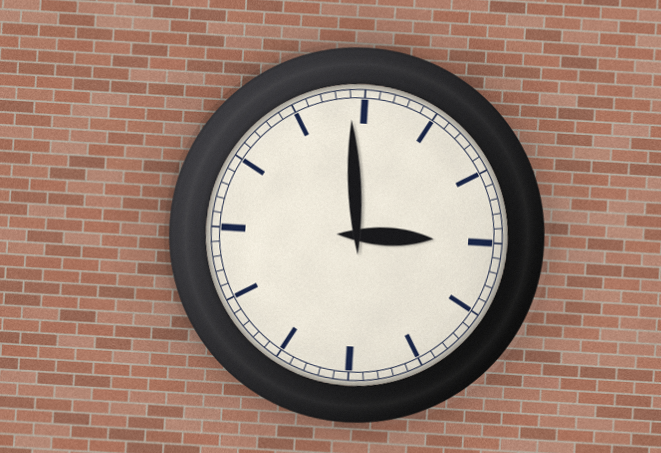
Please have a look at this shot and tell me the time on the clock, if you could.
2:59
